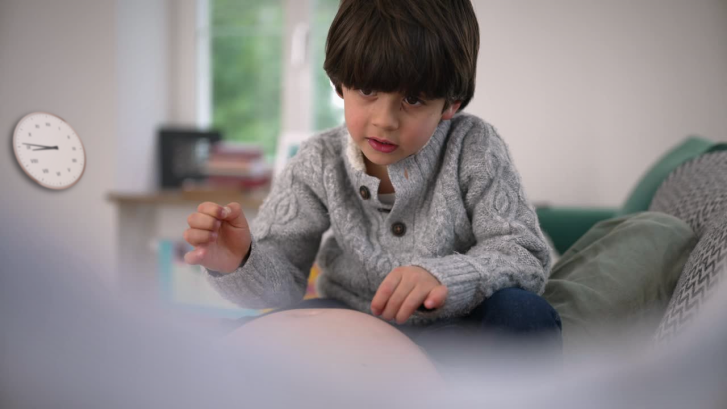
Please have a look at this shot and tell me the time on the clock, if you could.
8:46
